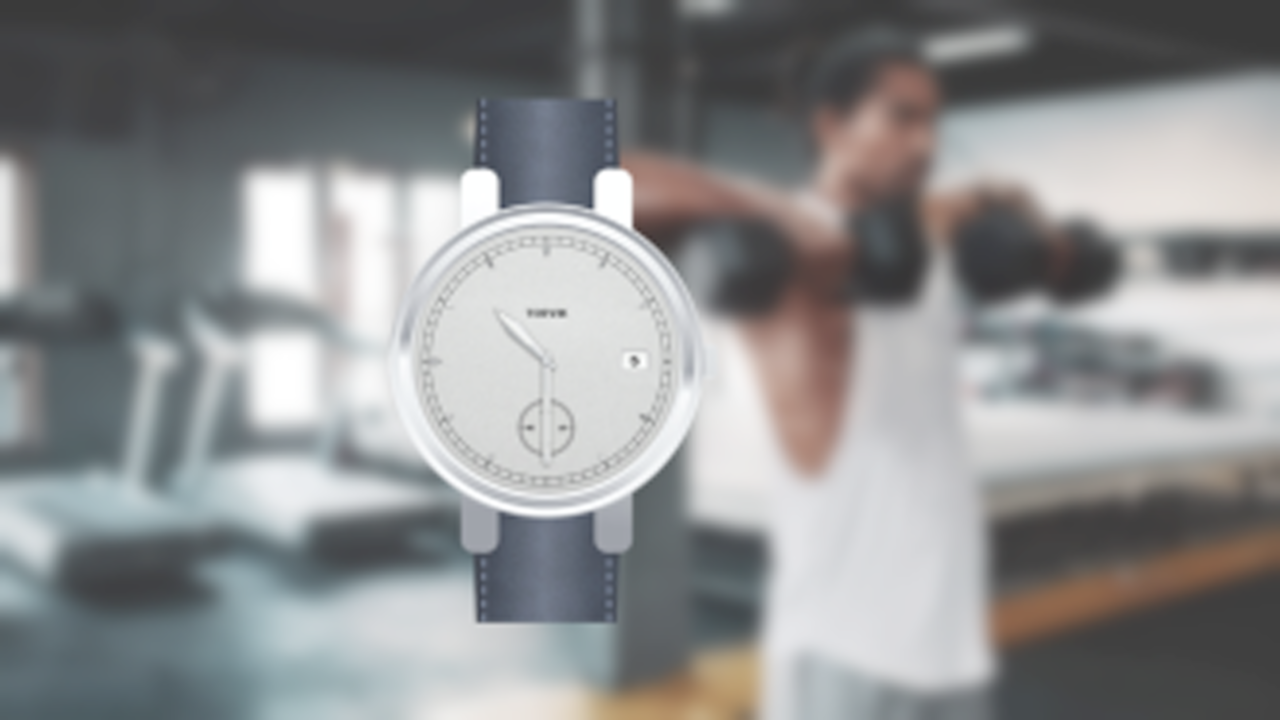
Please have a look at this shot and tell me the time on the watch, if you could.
10:30
